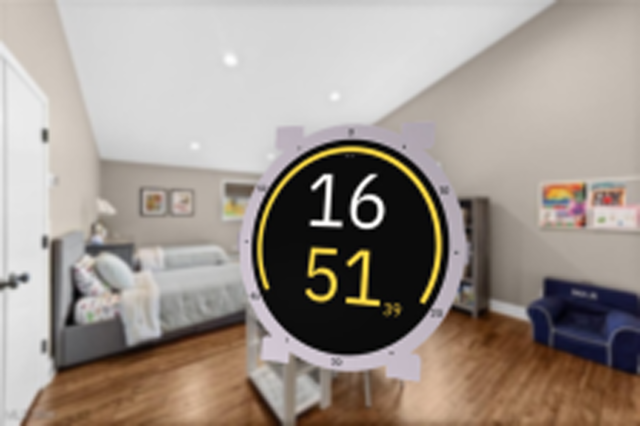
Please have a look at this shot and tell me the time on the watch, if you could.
16:51
